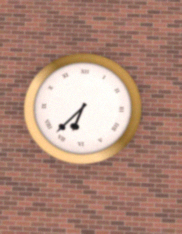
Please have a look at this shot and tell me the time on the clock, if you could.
6:37
